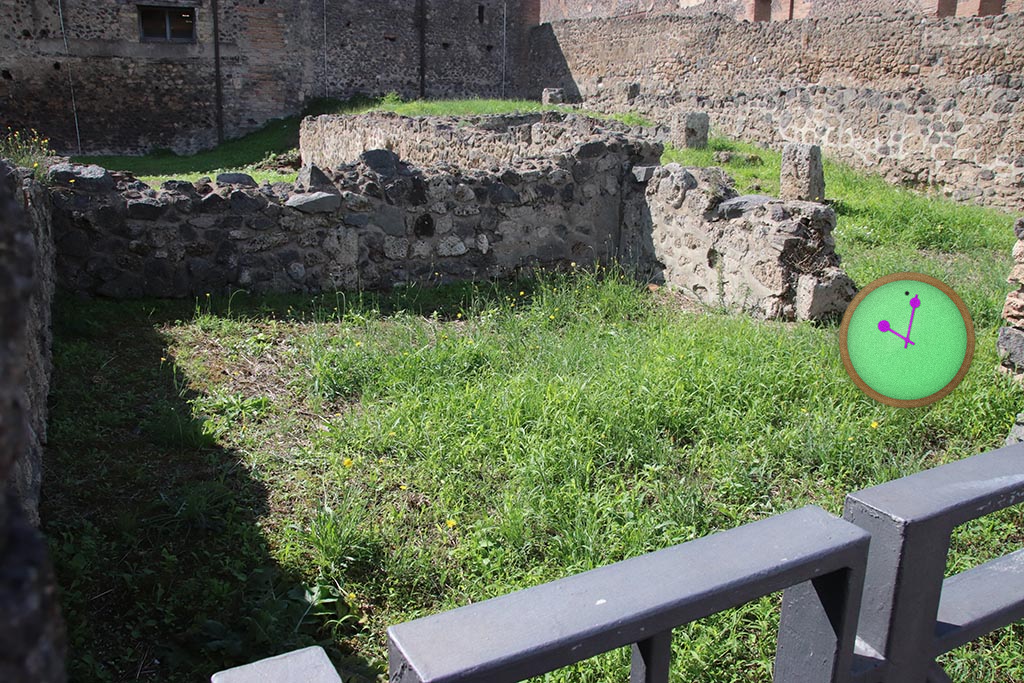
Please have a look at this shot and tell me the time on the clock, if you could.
10:02
